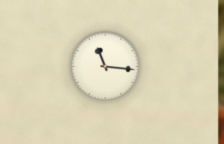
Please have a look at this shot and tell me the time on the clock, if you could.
11:16
